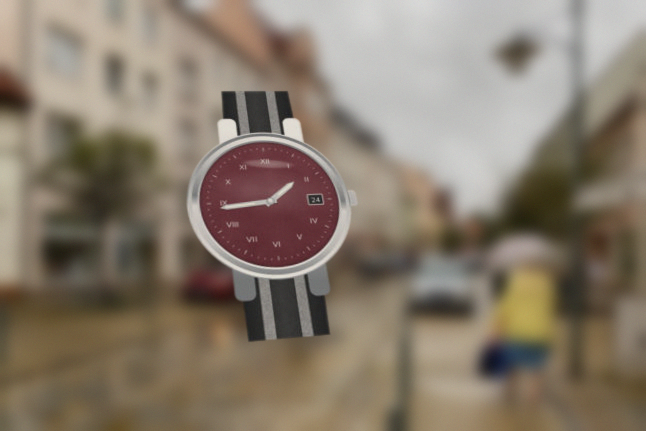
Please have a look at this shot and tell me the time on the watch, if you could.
1:44
